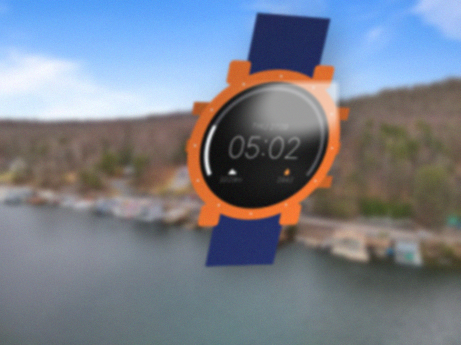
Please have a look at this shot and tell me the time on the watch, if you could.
5:02
